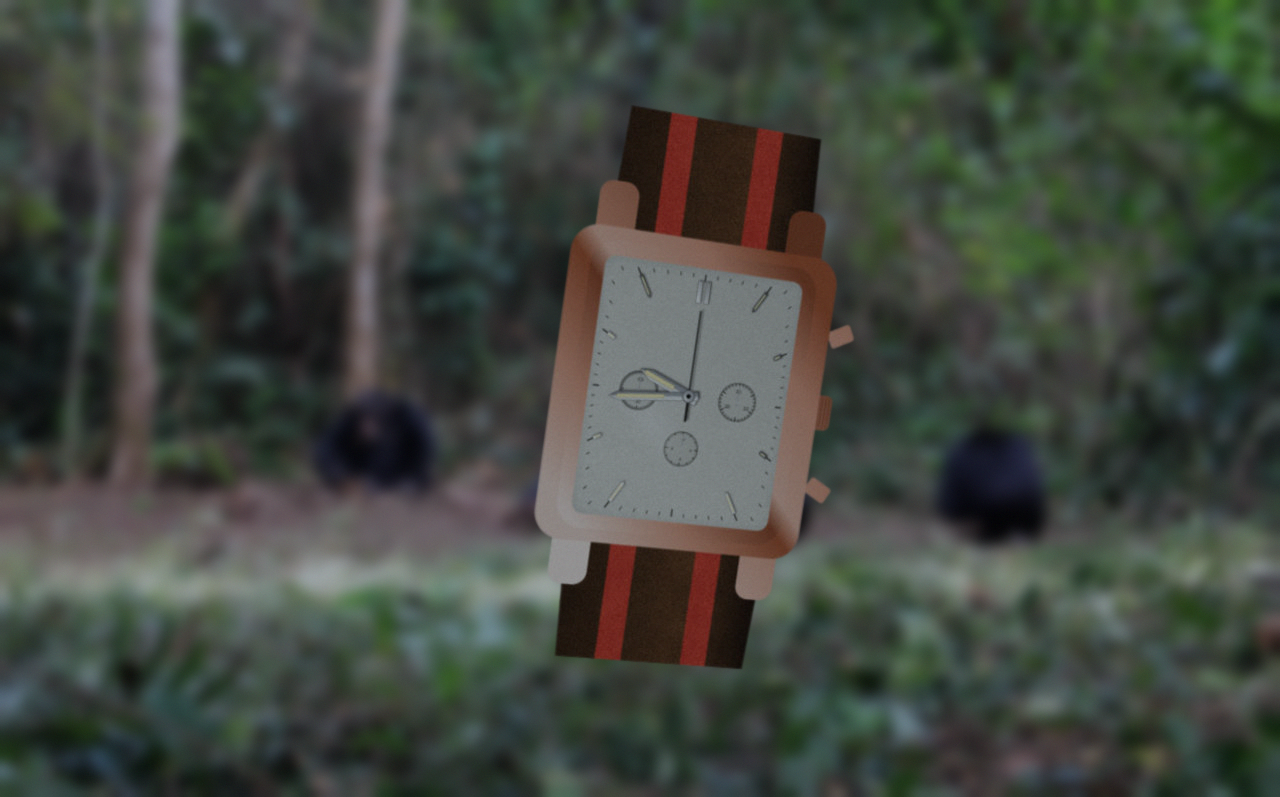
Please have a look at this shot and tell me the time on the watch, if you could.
9:44
